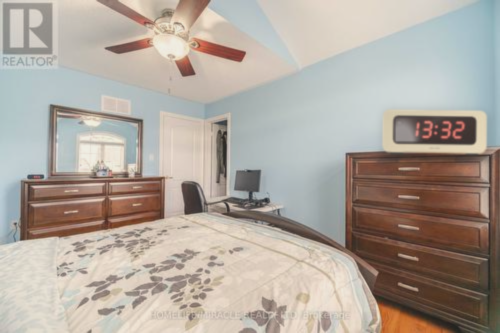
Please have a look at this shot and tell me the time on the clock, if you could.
13:32
